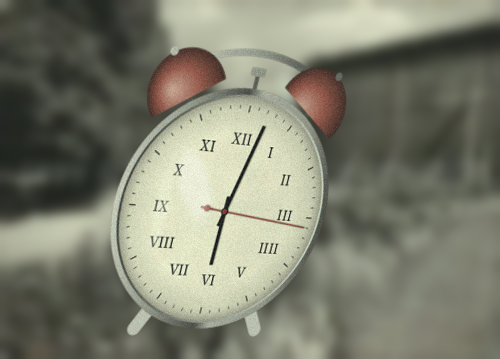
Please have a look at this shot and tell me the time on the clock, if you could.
6:02:16
